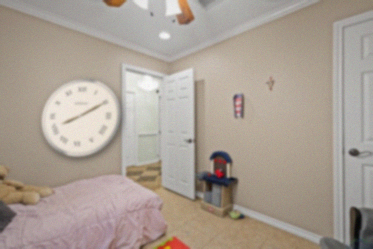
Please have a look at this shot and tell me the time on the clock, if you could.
8:10
